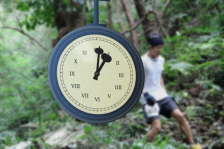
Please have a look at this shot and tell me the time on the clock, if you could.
1:01
